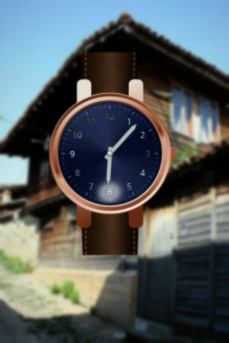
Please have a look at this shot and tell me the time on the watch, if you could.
6:07
